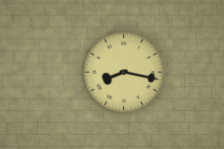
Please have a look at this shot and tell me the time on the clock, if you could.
8:17
